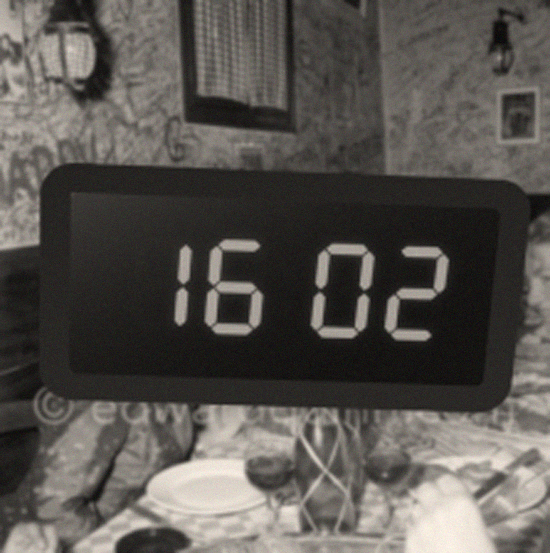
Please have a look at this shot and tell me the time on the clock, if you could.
16:02
